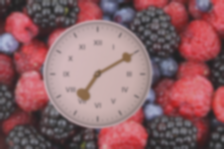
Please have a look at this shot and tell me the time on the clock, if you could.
7:10
